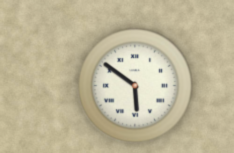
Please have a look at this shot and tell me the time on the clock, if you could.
5:51
